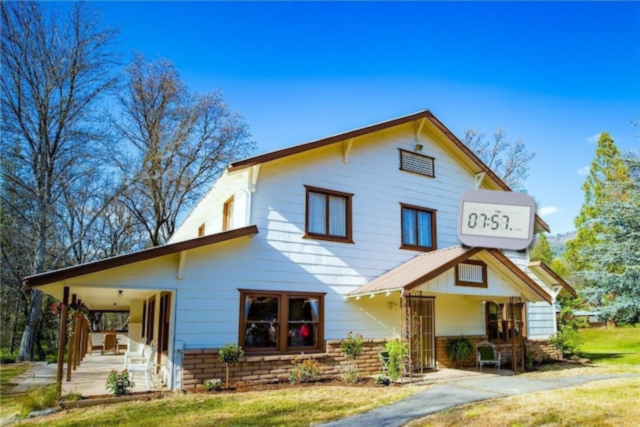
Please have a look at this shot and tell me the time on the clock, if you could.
7:57
